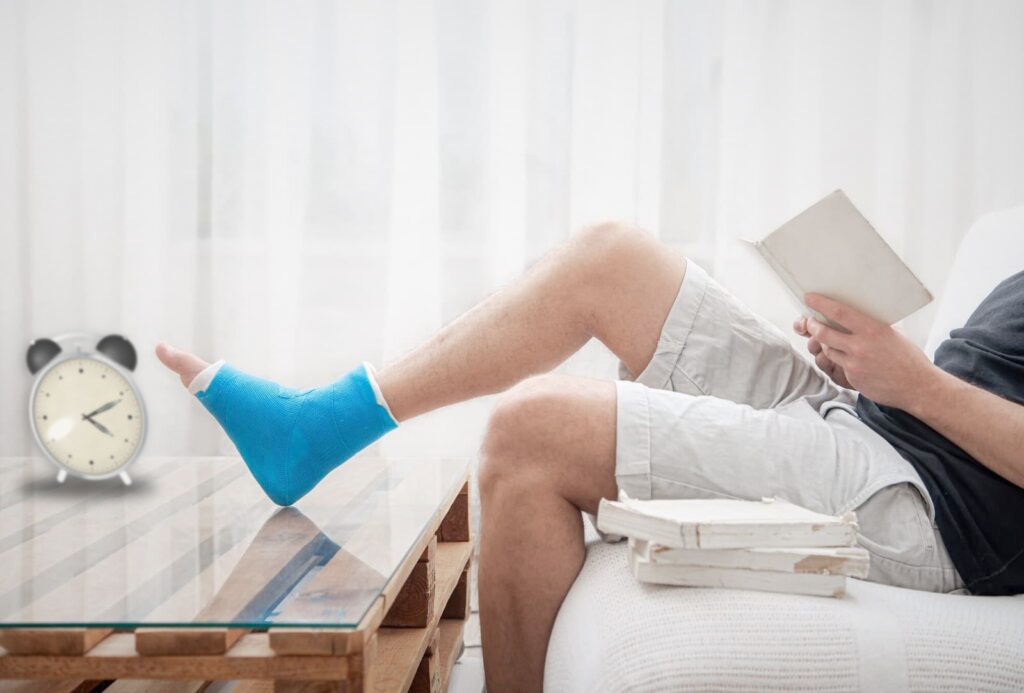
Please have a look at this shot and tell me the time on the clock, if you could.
4:11
